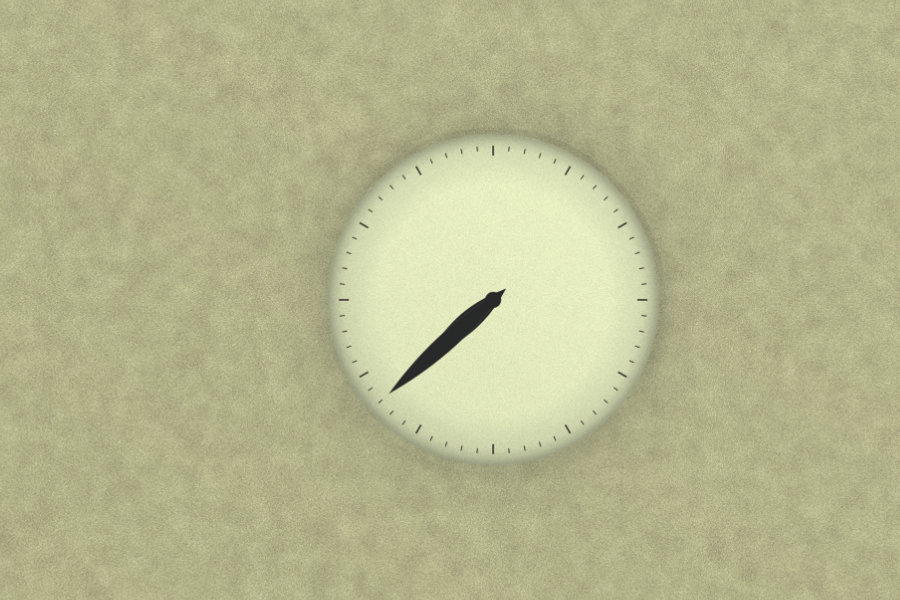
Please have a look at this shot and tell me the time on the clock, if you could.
7:38
